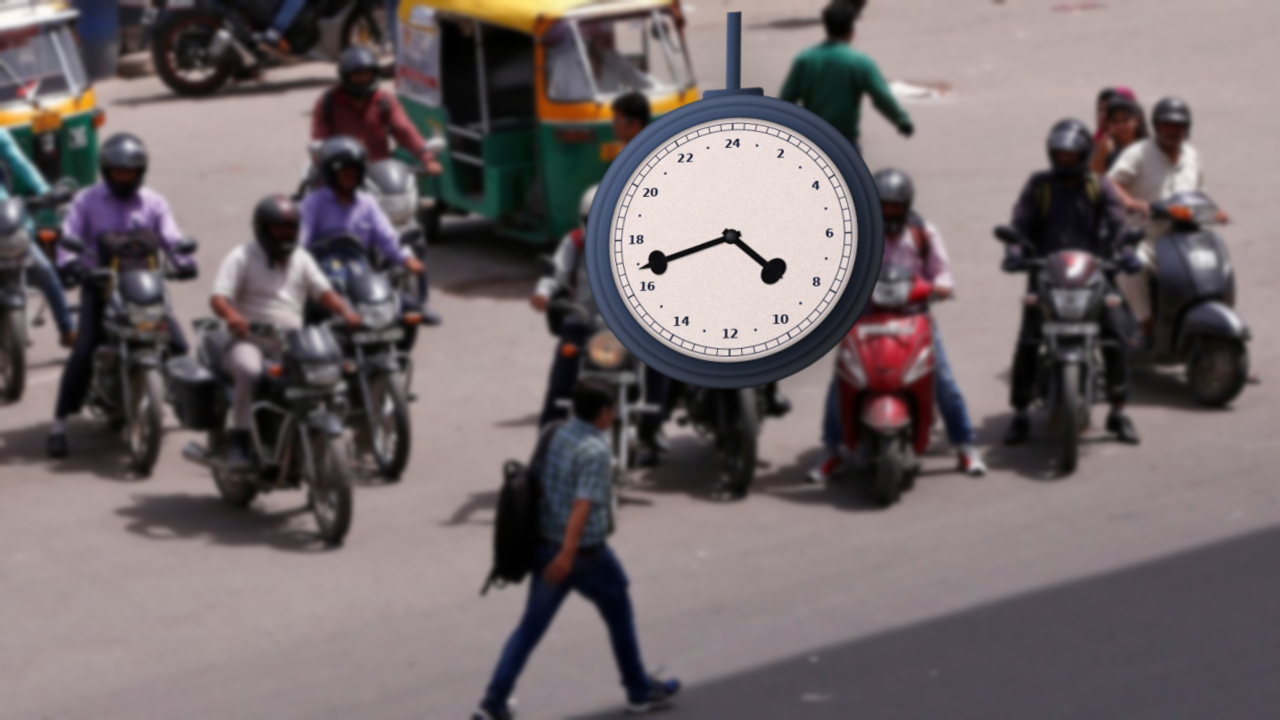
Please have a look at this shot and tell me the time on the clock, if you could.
8:42
